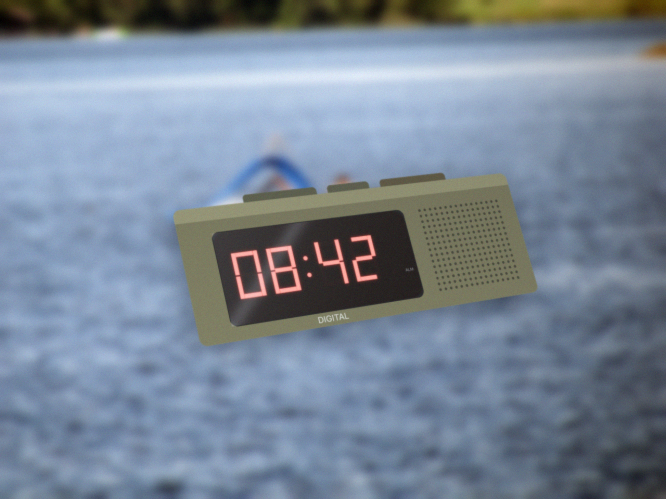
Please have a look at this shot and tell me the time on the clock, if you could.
8:42
